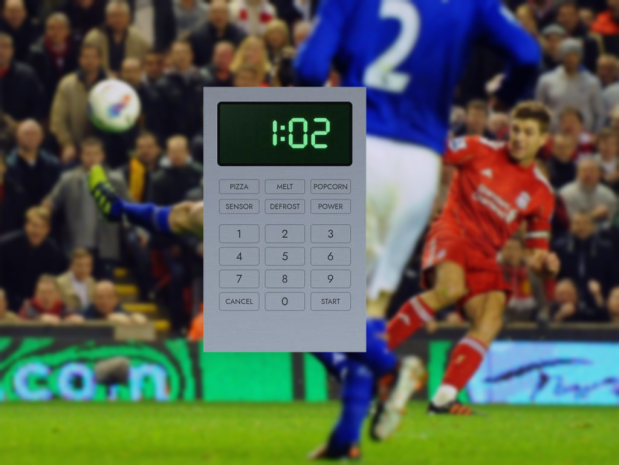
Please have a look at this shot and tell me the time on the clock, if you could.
1:02
